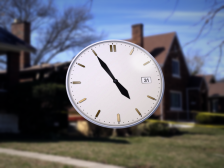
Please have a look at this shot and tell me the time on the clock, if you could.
4:55
